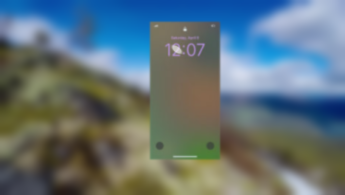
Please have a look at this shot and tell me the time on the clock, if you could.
12:07
